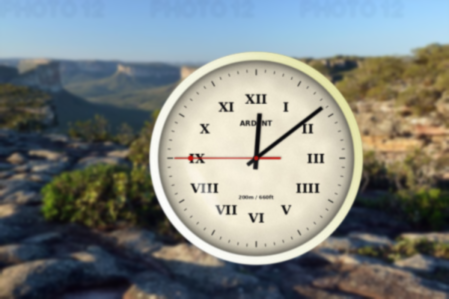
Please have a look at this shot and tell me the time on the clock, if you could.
12:08:45
